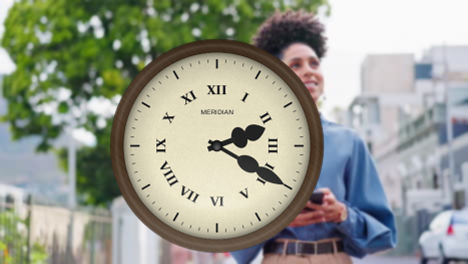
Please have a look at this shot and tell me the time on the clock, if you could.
2:20
